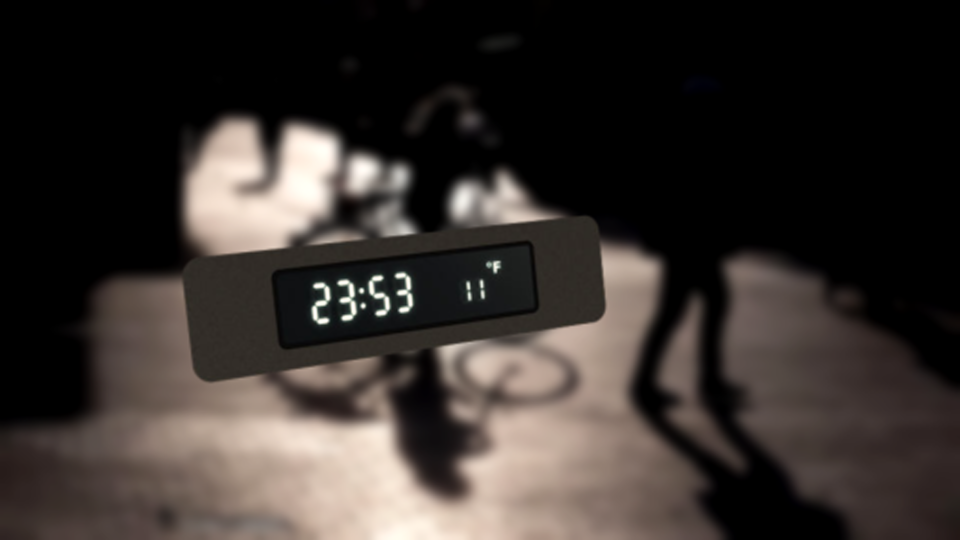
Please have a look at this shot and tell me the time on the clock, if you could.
23:53
